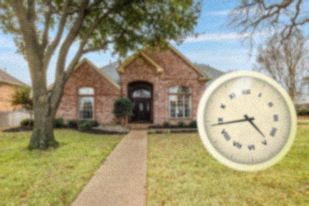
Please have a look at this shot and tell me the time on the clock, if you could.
4:44
